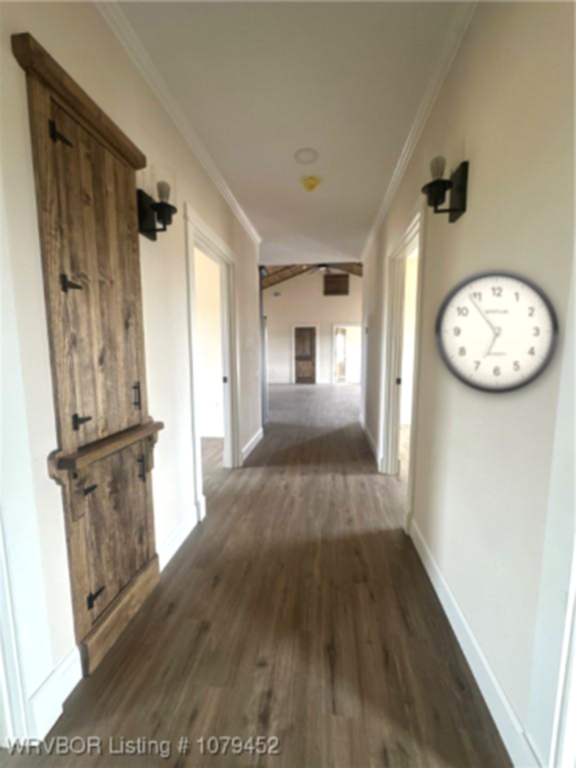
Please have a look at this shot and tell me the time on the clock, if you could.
6:54
